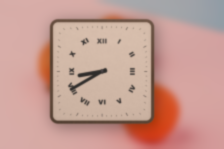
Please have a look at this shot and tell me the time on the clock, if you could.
8:40
